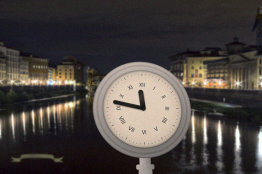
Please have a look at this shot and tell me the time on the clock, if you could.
11:47
